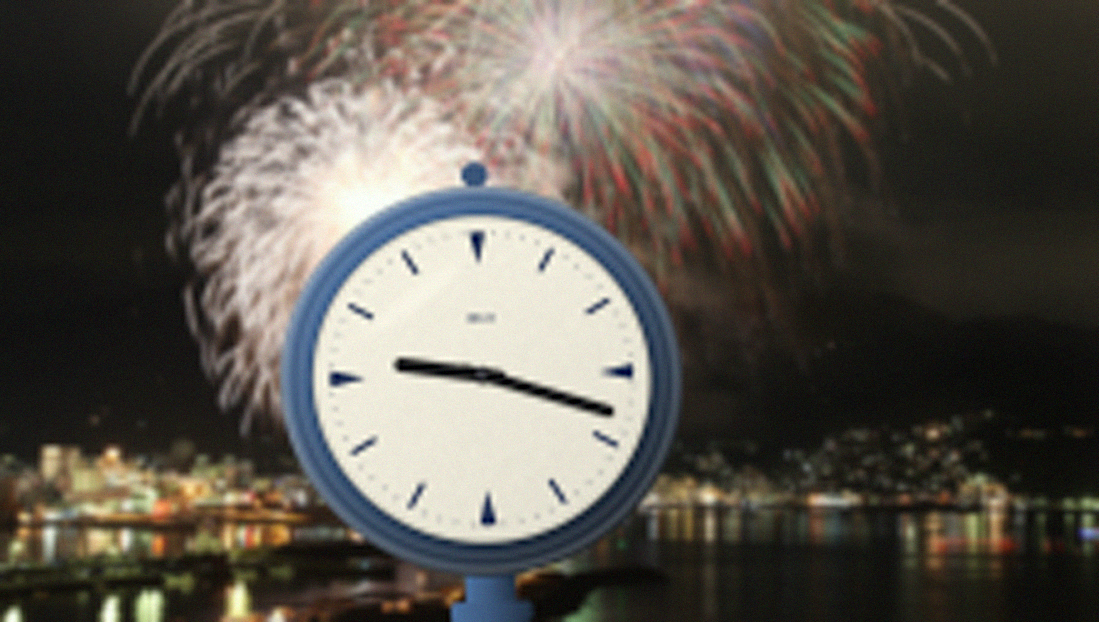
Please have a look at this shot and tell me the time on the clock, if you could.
9:18
